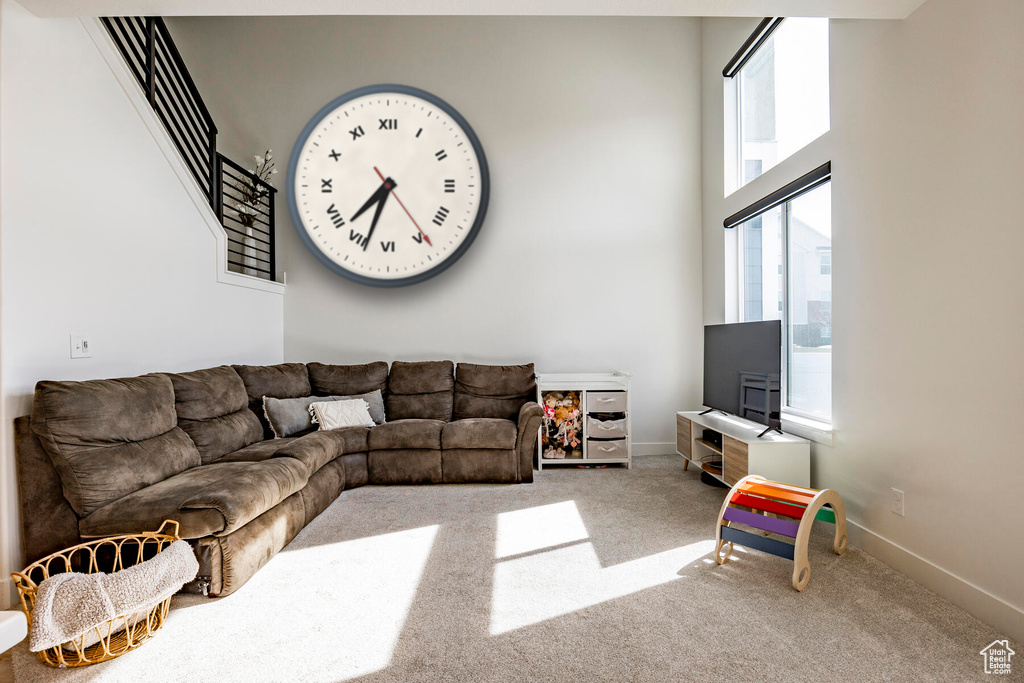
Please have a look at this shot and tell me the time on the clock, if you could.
7:33:24
